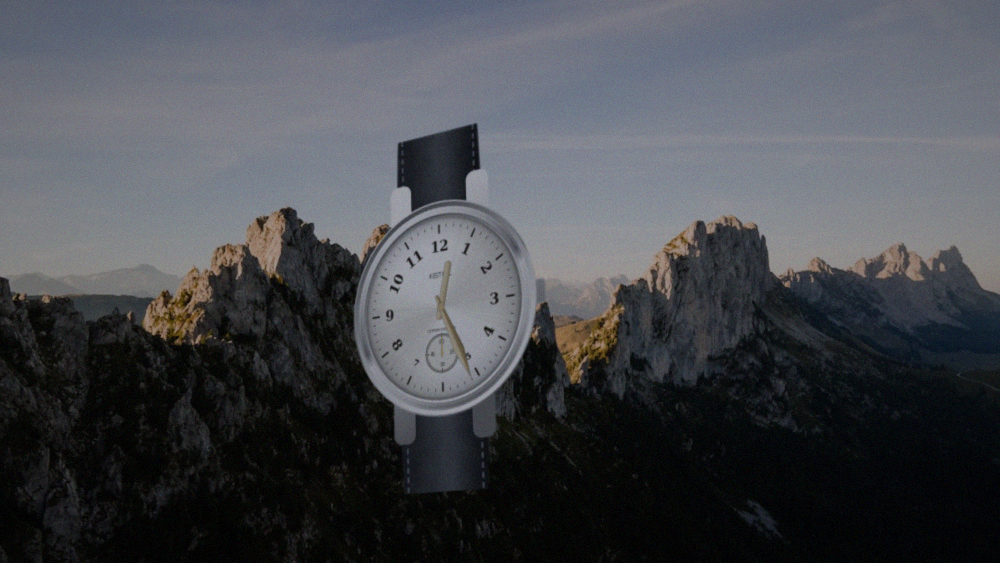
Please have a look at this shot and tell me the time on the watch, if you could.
12:26
